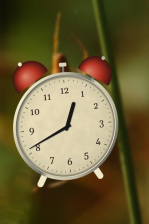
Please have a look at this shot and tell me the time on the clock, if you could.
12:41
